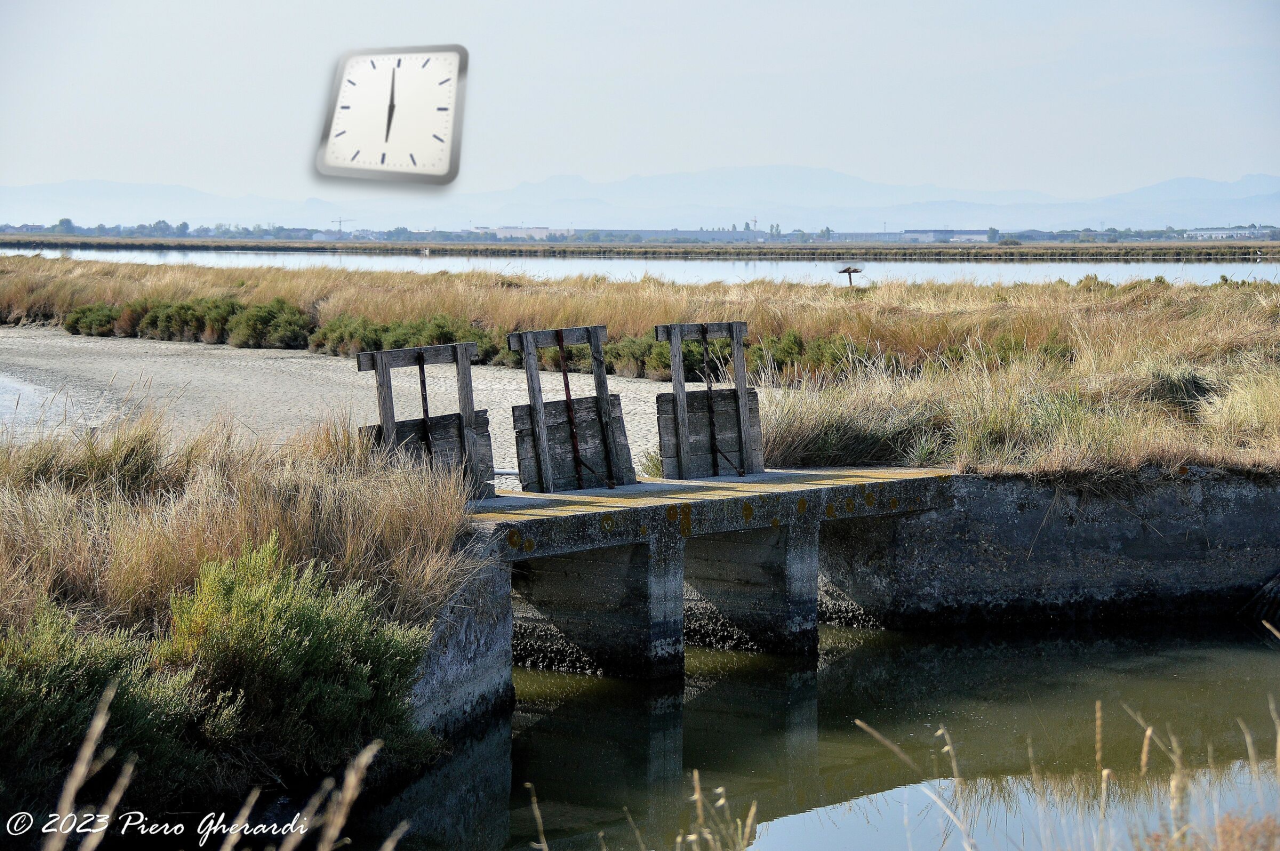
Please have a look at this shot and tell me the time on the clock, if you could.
5:59
